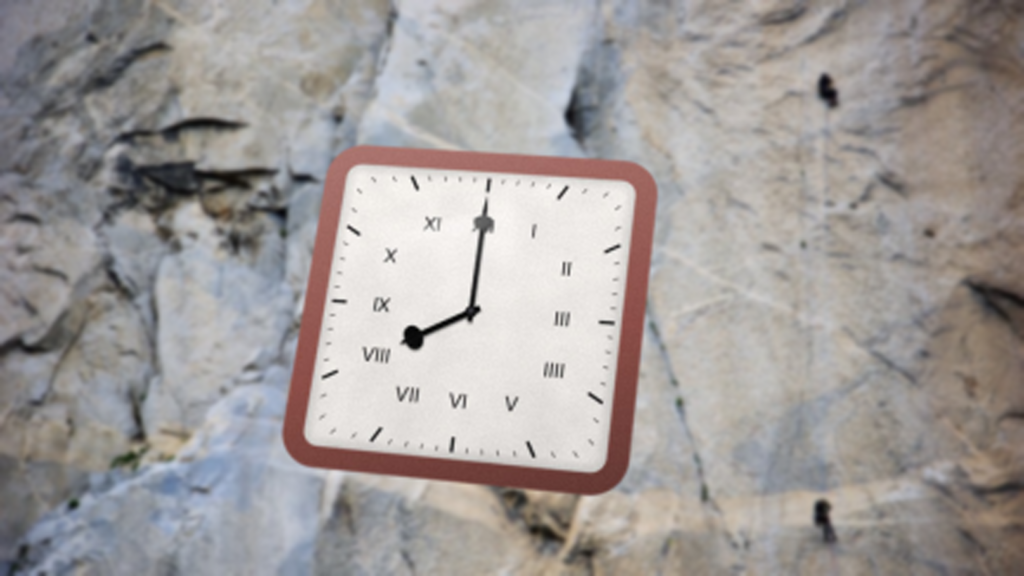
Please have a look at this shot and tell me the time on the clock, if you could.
8:00
